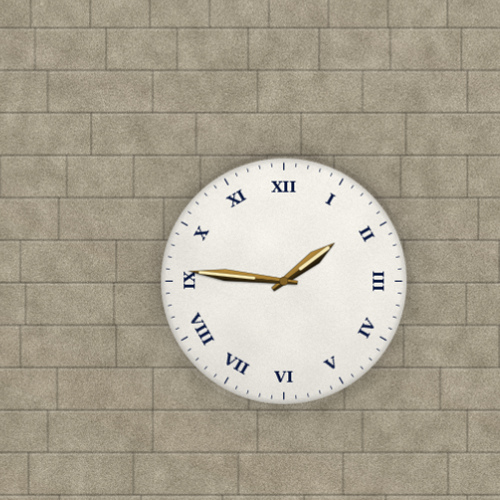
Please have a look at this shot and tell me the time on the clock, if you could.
1:46
